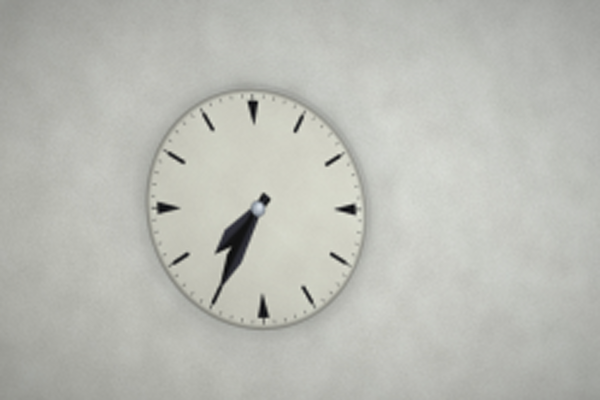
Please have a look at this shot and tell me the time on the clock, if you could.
7:35
